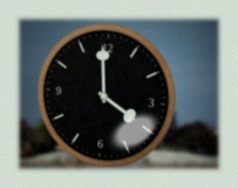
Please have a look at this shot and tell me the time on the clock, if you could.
3:59
